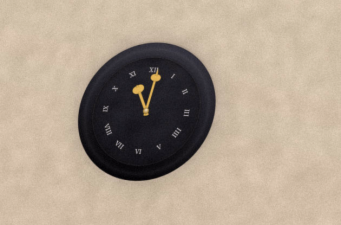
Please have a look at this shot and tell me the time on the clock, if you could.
11:01
